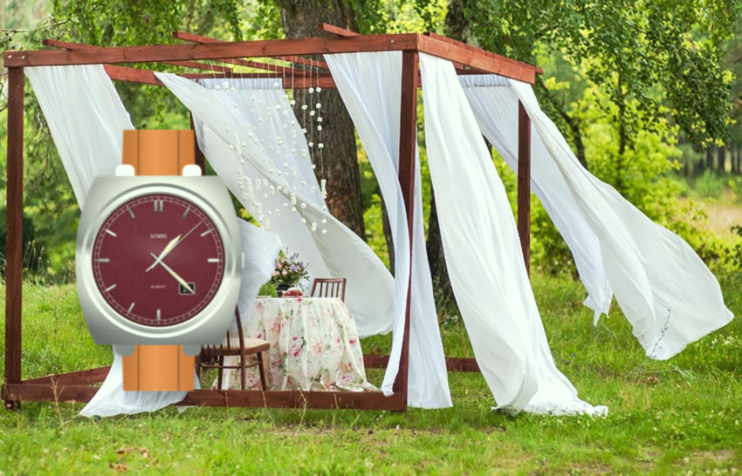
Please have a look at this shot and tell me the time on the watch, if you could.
1:22:08
